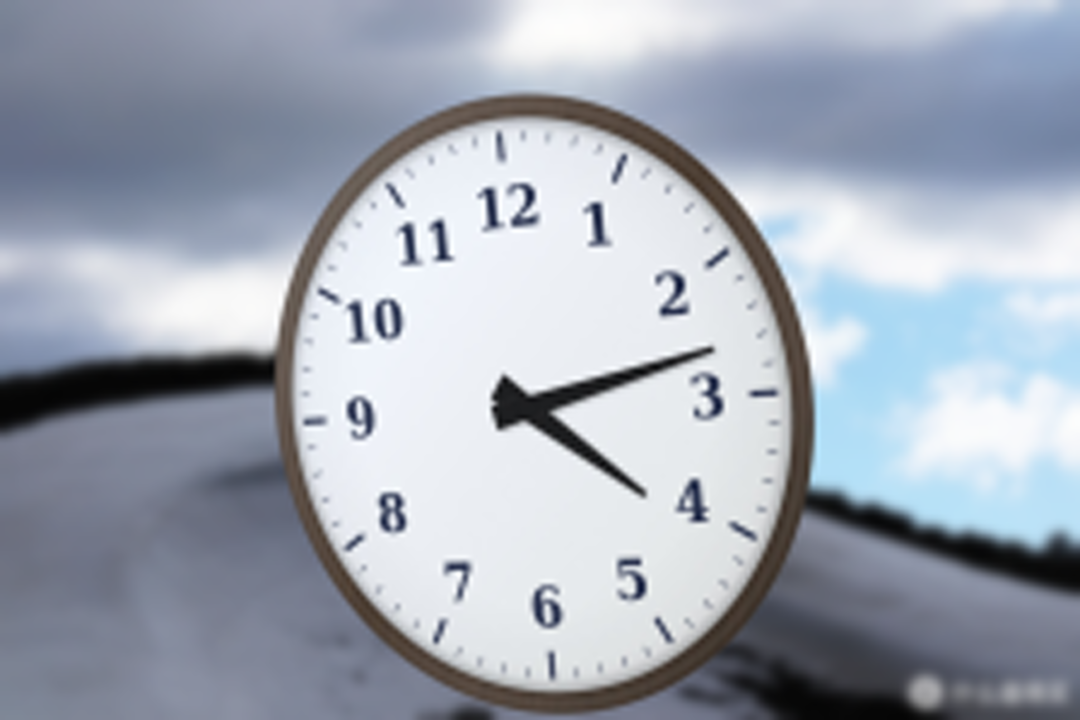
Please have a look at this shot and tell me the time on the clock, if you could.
4:13
